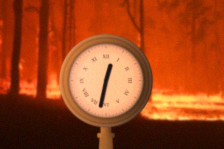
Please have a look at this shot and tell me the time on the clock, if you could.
12:32
